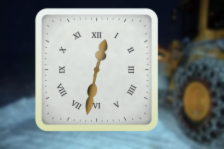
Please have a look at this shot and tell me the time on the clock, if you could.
12:32
